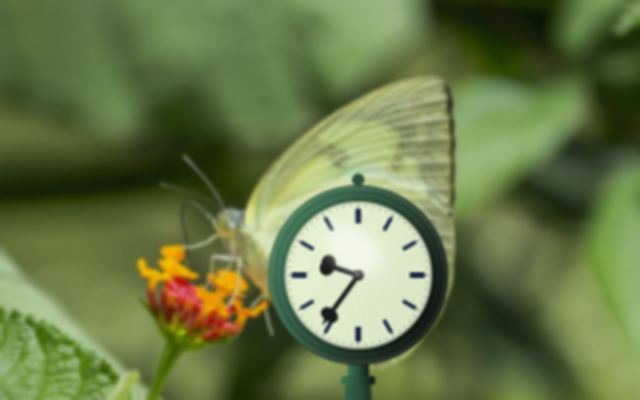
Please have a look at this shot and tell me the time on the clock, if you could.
9:36
